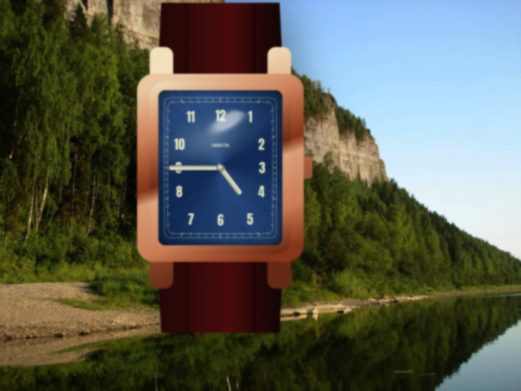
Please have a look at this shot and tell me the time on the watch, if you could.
4:45
